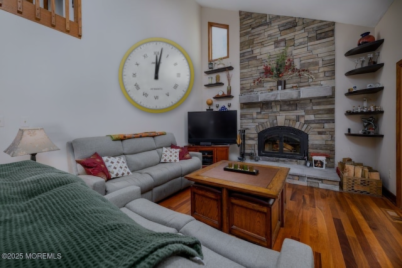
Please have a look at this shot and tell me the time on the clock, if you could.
12:02
